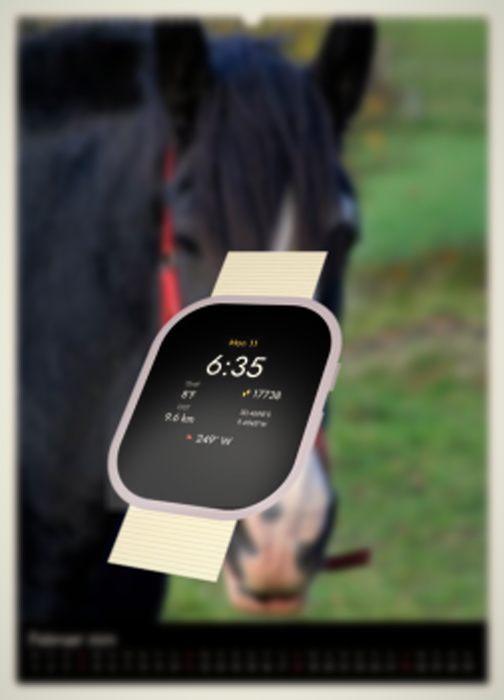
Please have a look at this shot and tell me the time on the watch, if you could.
6:35
